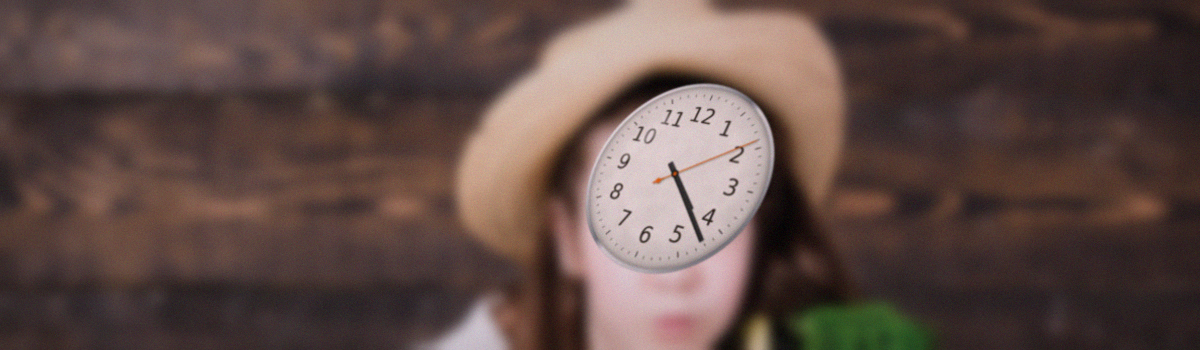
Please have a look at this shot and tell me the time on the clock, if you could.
4:22:09
